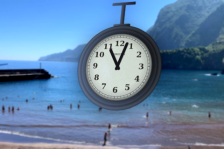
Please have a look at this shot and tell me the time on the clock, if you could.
11:03
